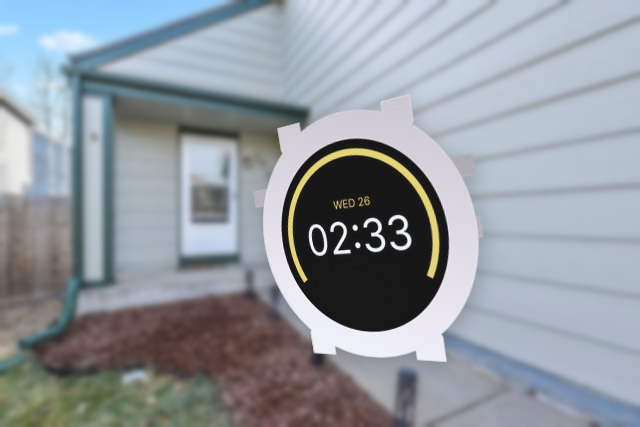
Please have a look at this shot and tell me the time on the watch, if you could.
2:33
